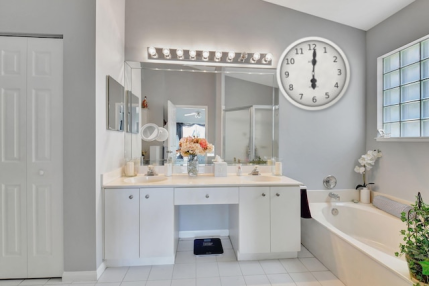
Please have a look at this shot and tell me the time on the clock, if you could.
6:01
